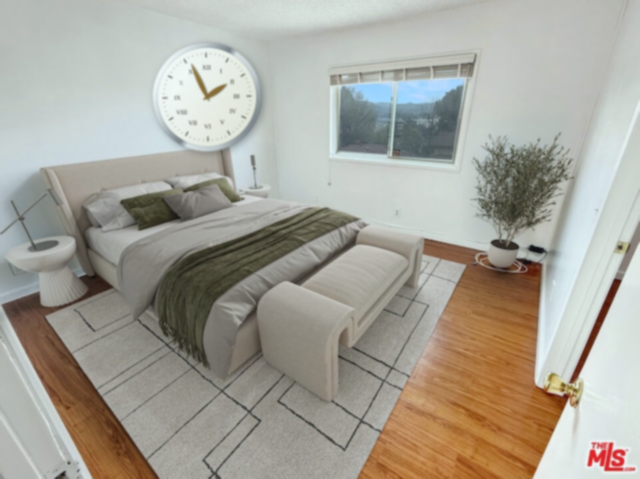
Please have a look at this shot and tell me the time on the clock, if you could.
1:56
